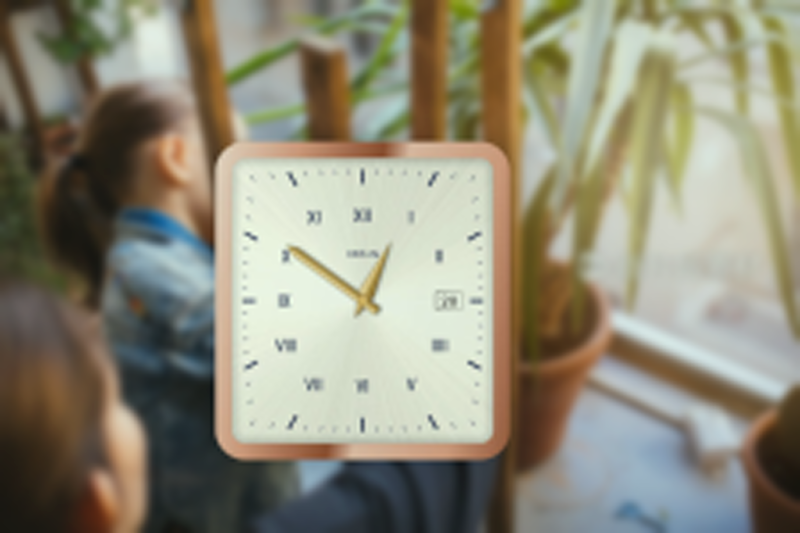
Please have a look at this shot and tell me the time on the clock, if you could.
12:51
